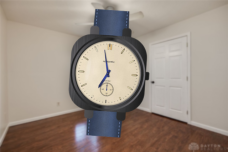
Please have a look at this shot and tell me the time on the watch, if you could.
6:58
